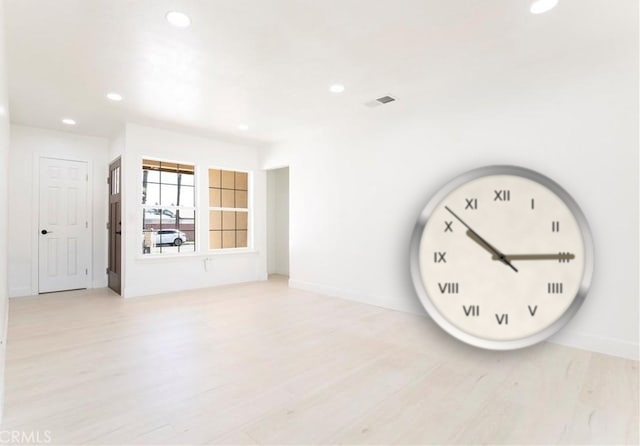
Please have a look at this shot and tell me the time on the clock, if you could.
10:14:52
